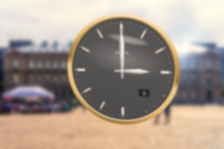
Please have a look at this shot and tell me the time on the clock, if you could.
3:00
